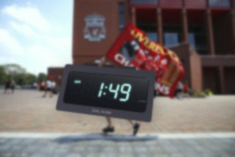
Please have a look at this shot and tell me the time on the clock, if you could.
1:49
